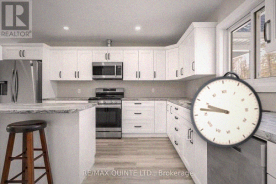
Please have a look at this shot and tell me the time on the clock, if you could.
9:47
